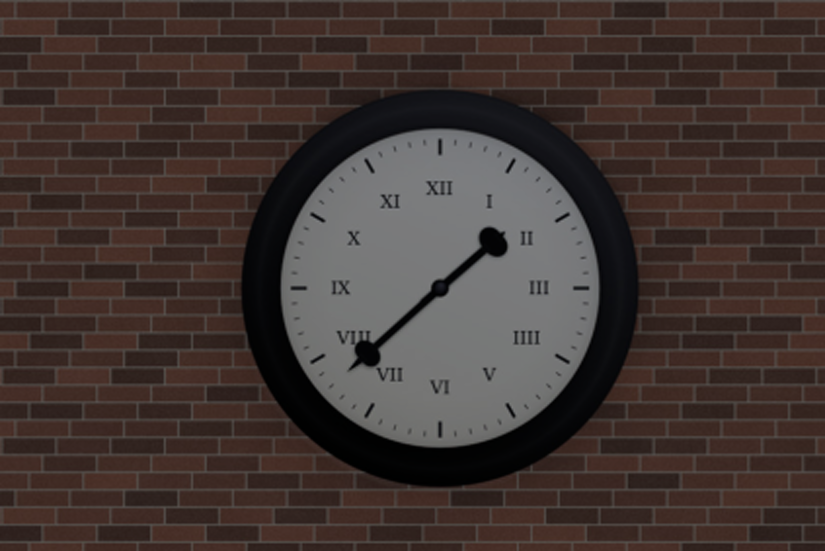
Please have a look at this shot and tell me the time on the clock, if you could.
1:38
